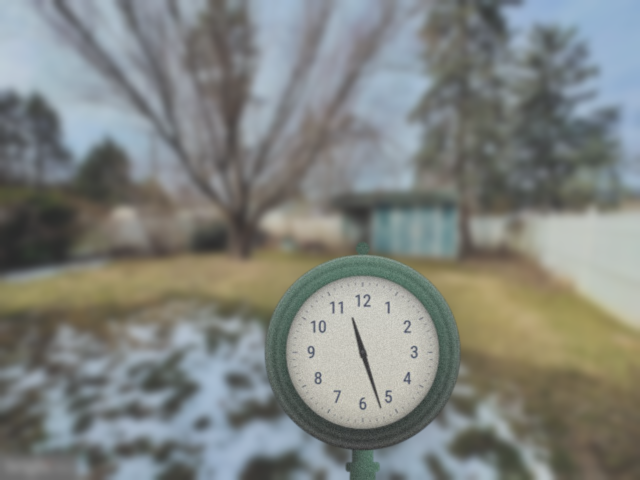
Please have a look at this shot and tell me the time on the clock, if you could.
11:27
